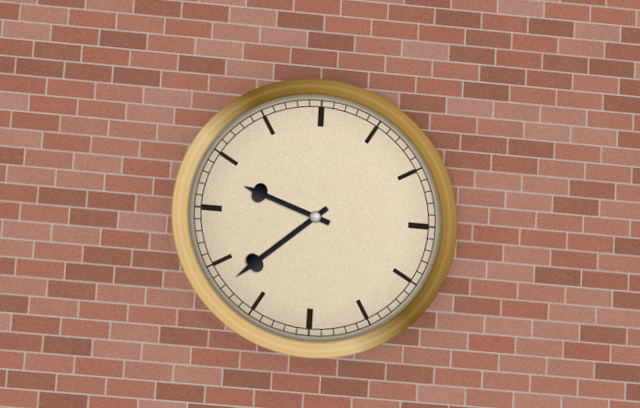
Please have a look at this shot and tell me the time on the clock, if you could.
9:38
